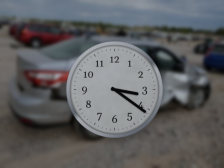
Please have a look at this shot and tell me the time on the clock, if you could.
3:21
